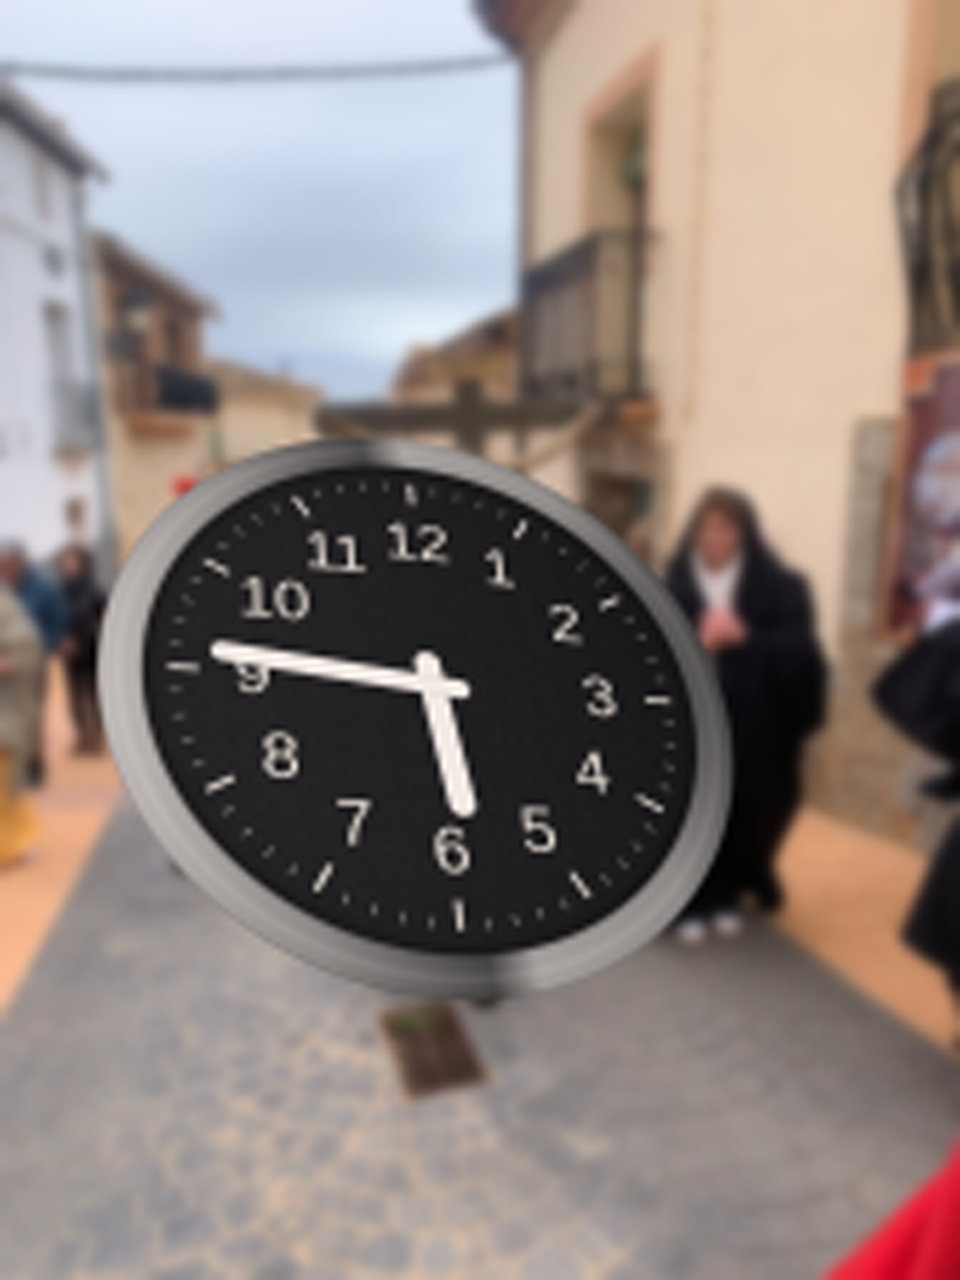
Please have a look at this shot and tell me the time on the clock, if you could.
5:46
